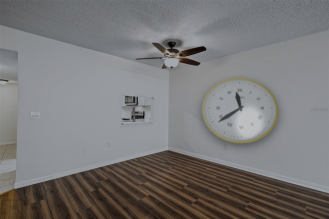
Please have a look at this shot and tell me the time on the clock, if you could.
11:39
